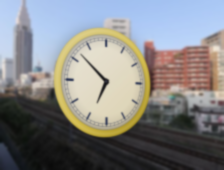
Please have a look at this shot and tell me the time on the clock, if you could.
6:52
